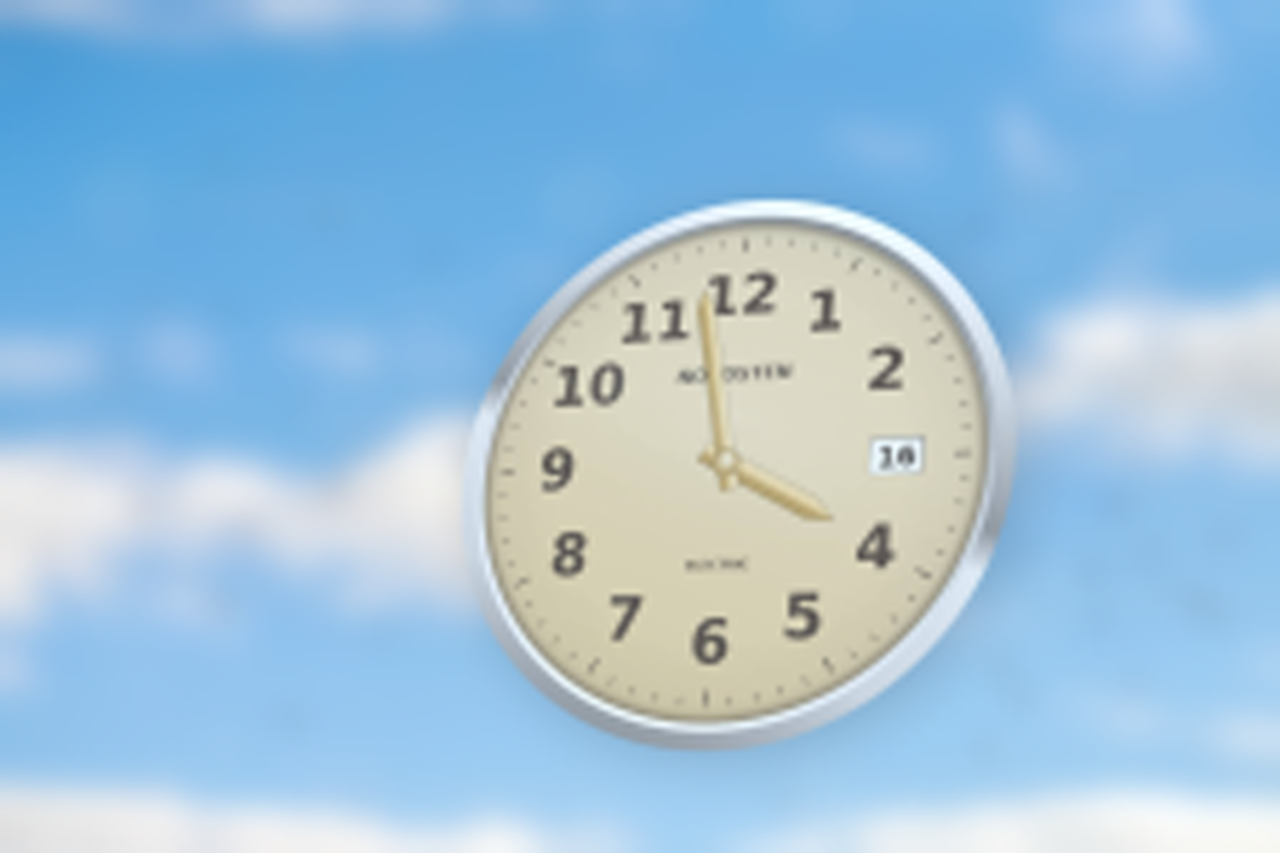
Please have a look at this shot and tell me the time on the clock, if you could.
3:58
